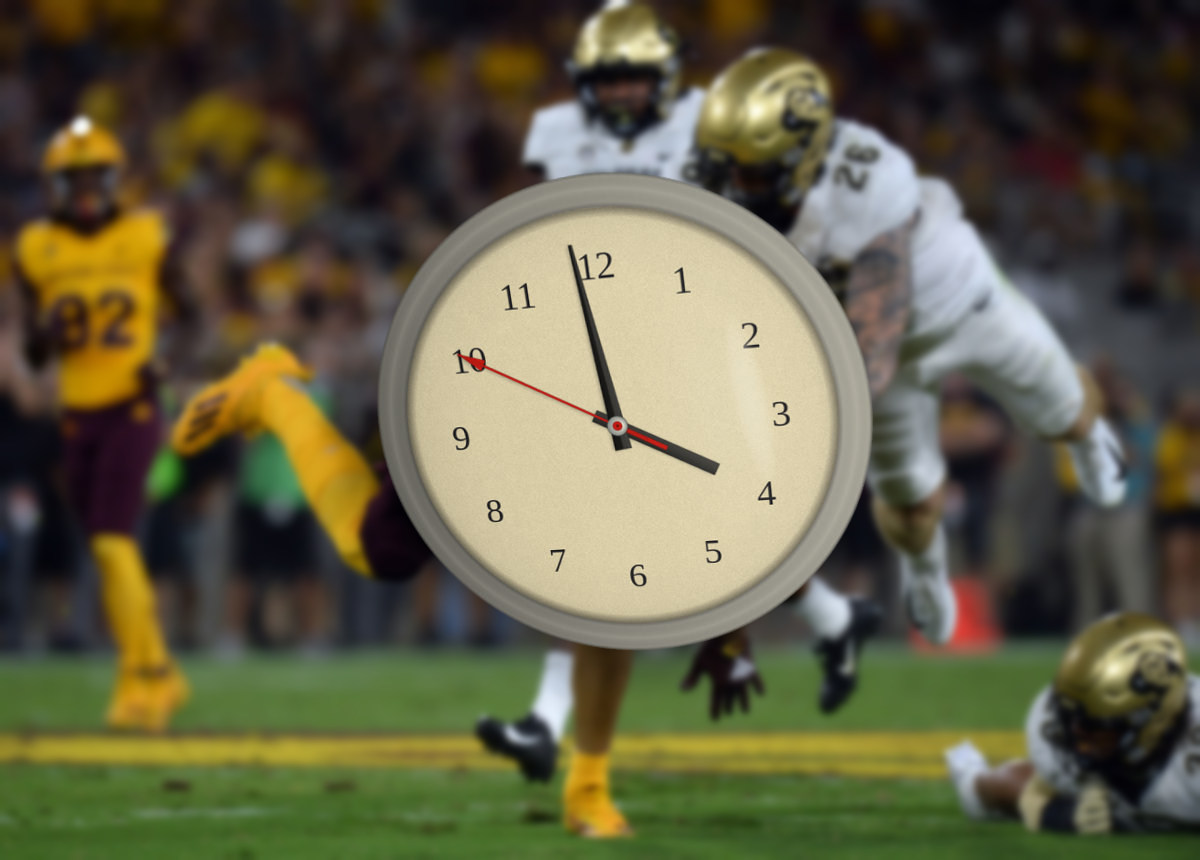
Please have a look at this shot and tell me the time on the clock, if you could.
3:58:50
